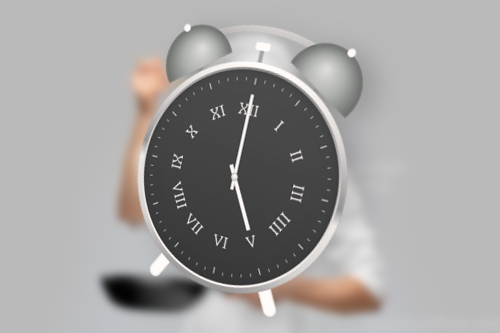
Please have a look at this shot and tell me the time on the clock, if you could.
5:00
